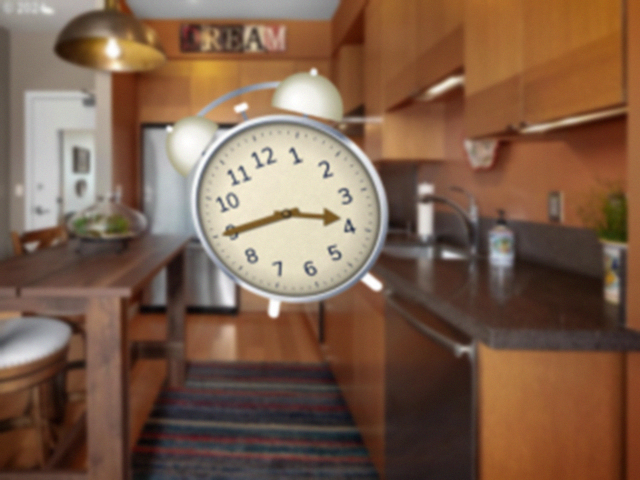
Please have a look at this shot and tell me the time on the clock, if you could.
3:45
